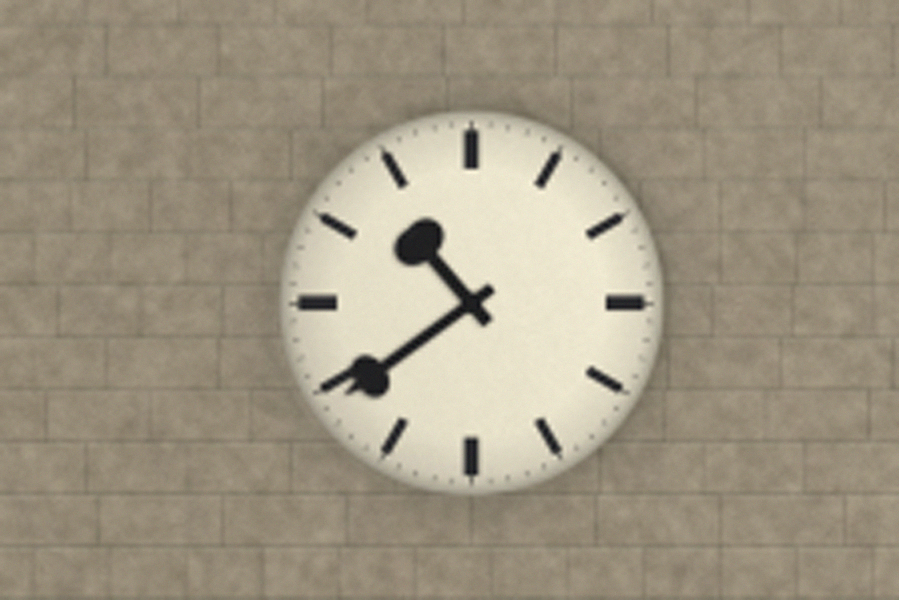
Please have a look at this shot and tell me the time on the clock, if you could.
10:39
